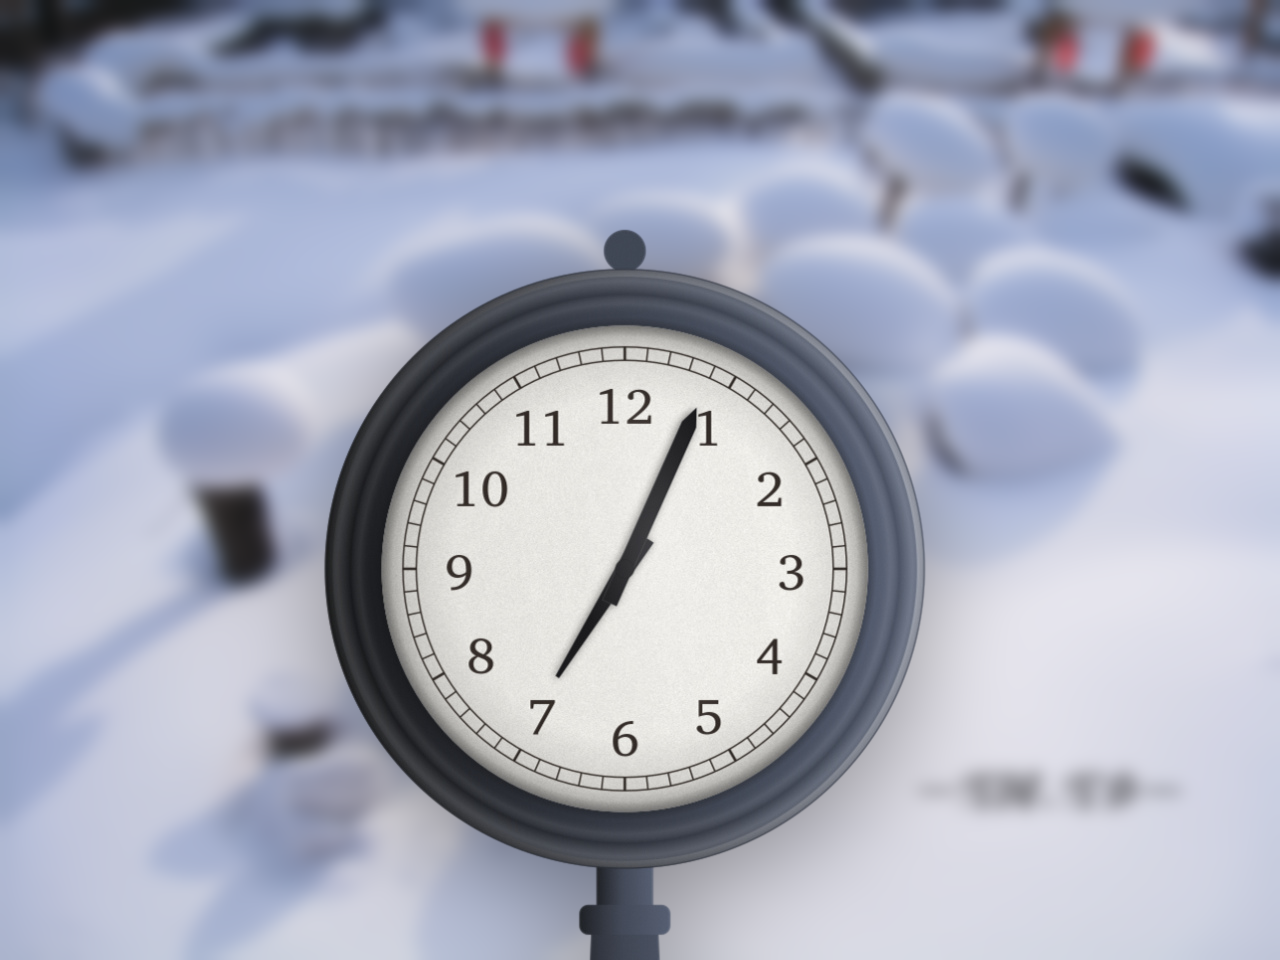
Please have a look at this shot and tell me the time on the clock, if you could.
7:04
